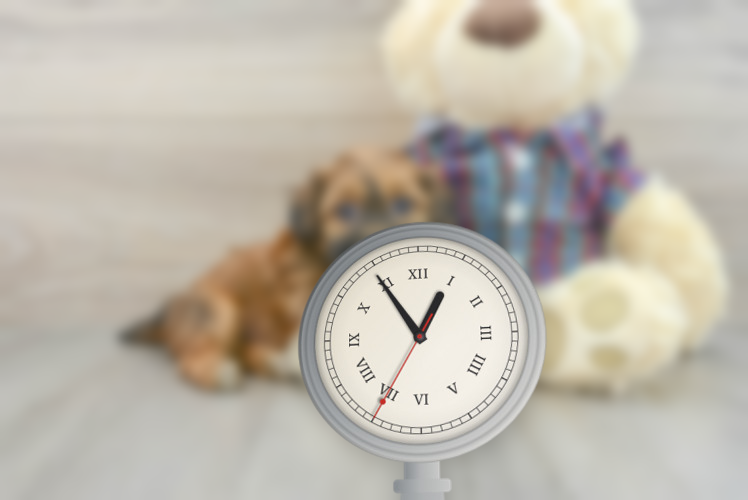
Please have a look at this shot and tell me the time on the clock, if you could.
12:54:35
